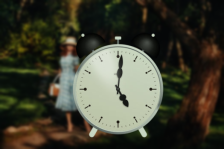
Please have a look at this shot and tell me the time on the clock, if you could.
5:01
